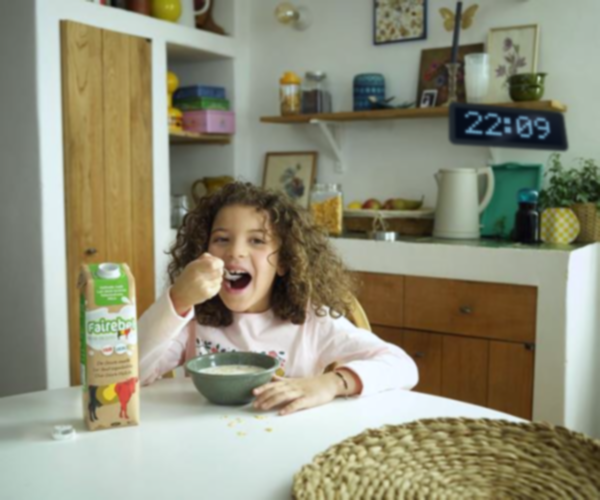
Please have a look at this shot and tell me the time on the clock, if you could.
22:09
